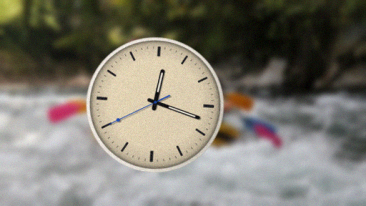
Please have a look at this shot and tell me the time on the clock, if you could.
12:17:40
